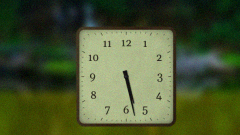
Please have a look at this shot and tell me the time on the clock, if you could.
5:28
